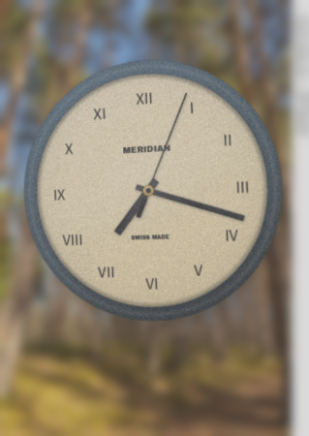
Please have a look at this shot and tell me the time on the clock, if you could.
7:18:04
